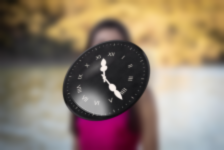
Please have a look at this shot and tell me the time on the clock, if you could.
11:22
